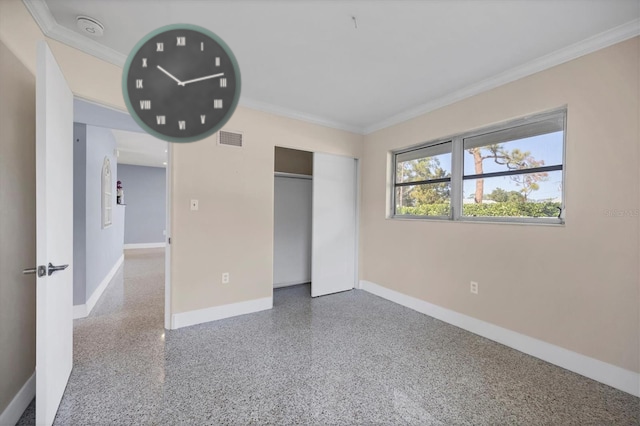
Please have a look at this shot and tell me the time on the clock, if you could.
10:13
